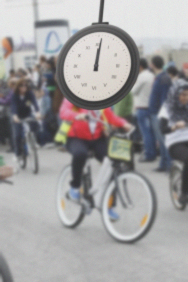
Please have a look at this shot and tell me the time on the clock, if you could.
12:01
